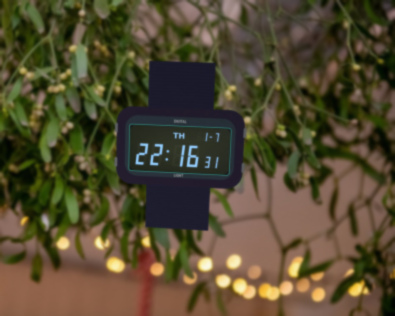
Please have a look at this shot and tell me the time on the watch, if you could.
22:16:31
